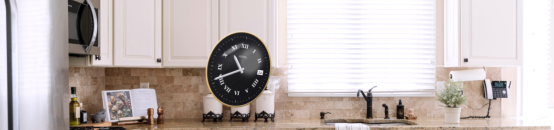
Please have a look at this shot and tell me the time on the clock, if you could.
10:41
